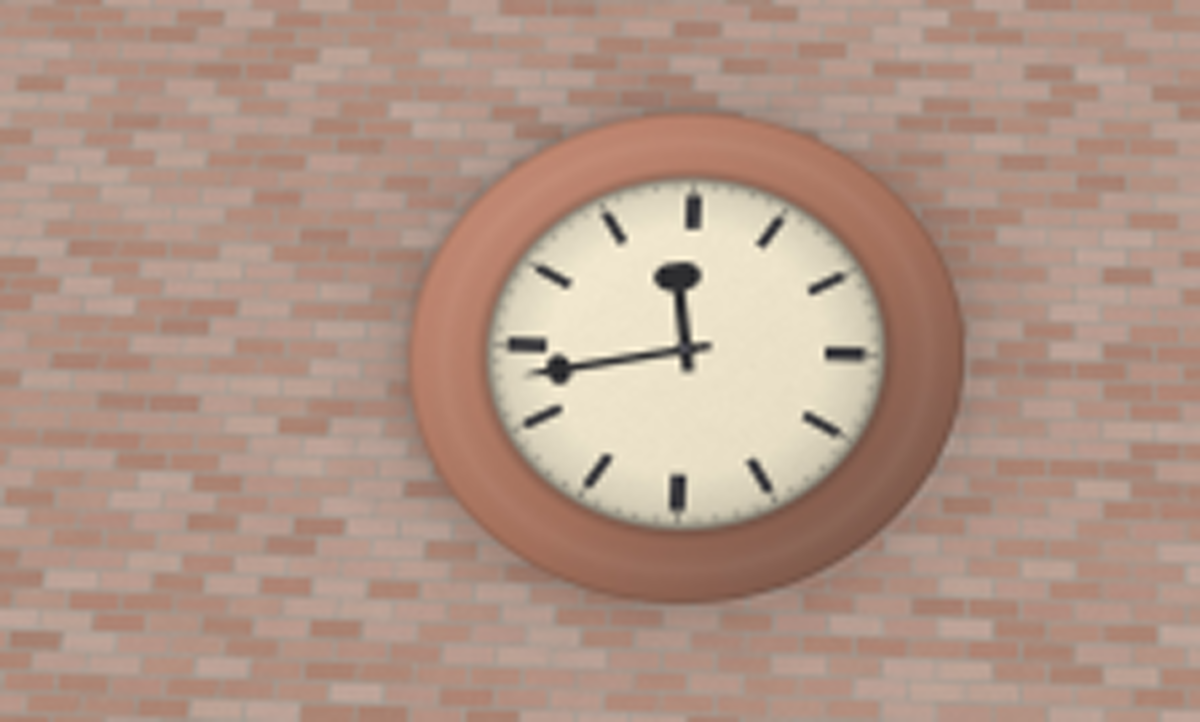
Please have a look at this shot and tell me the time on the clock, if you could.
11:43
